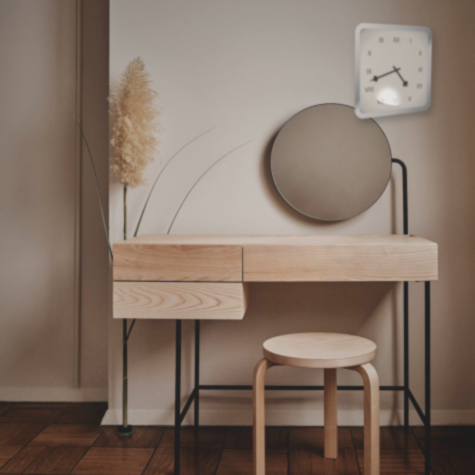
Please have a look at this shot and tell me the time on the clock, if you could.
4:42
